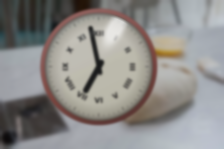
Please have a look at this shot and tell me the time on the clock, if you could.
6:58
